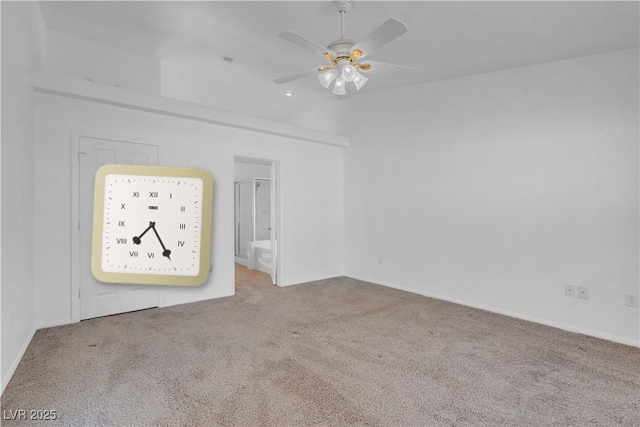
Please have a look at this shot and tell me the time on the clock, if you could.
7:25
